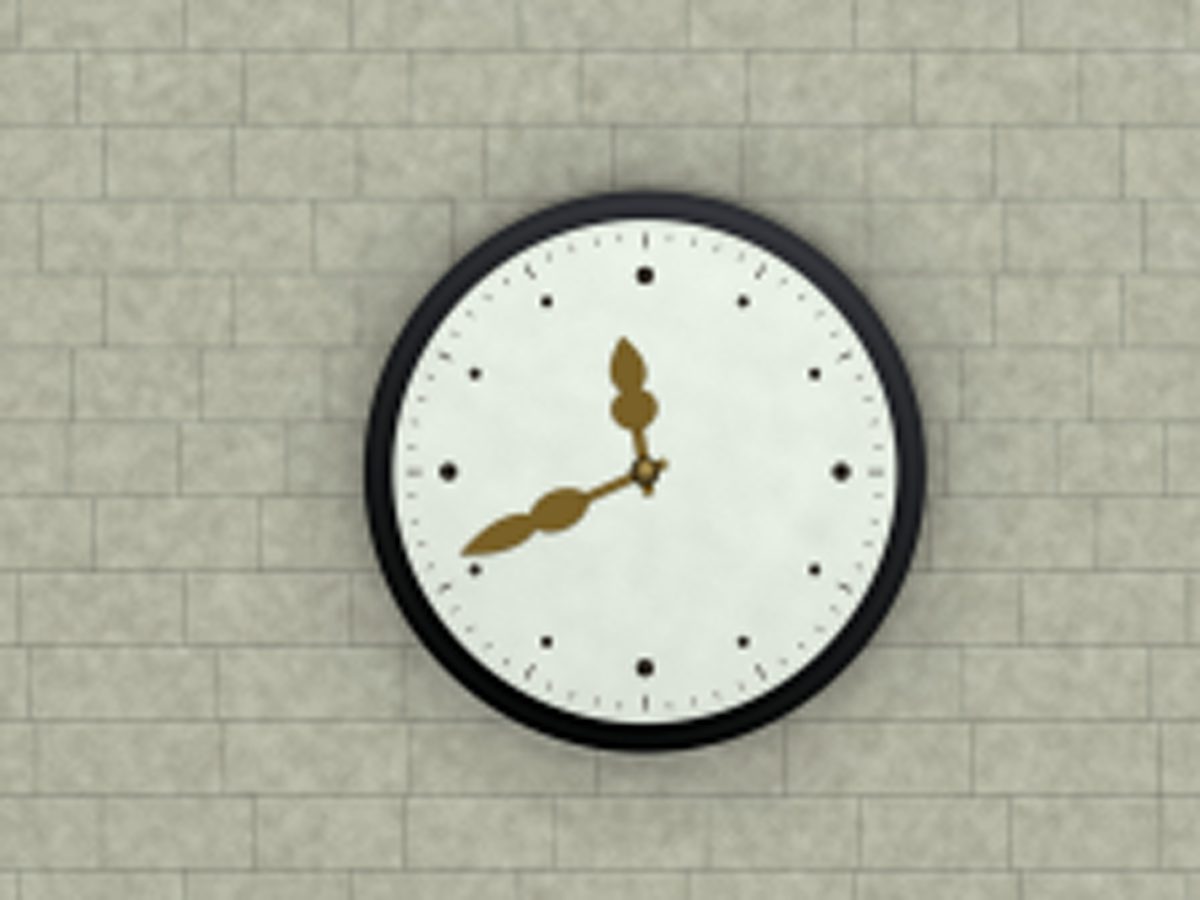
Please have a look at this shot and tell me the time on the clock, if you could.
11:41
